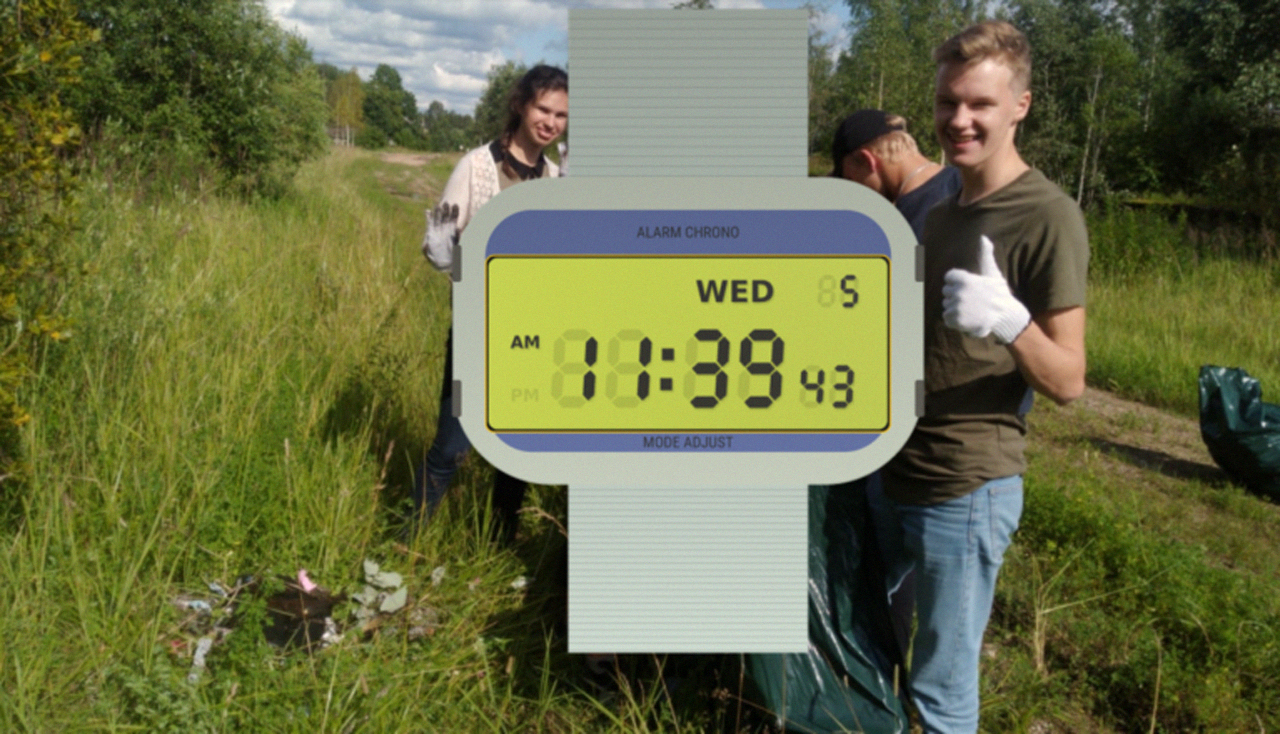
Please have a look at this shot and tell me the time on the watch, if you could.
11:39:43
